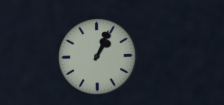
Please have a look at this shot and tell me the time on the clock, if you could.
1:04
